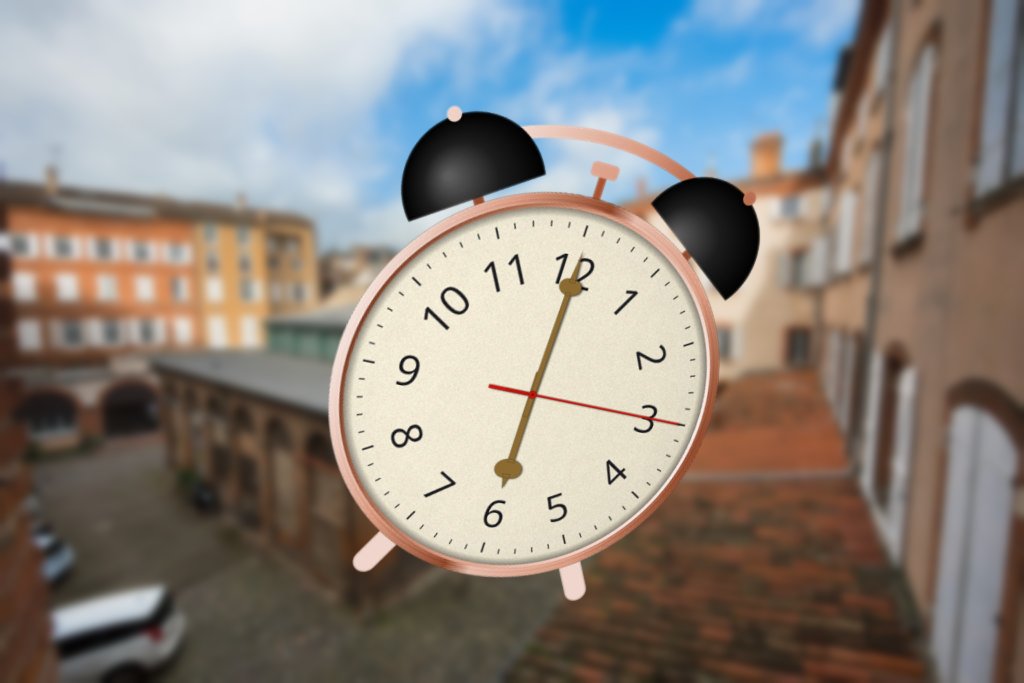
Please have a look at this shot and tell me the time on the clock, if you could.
6:00:15
